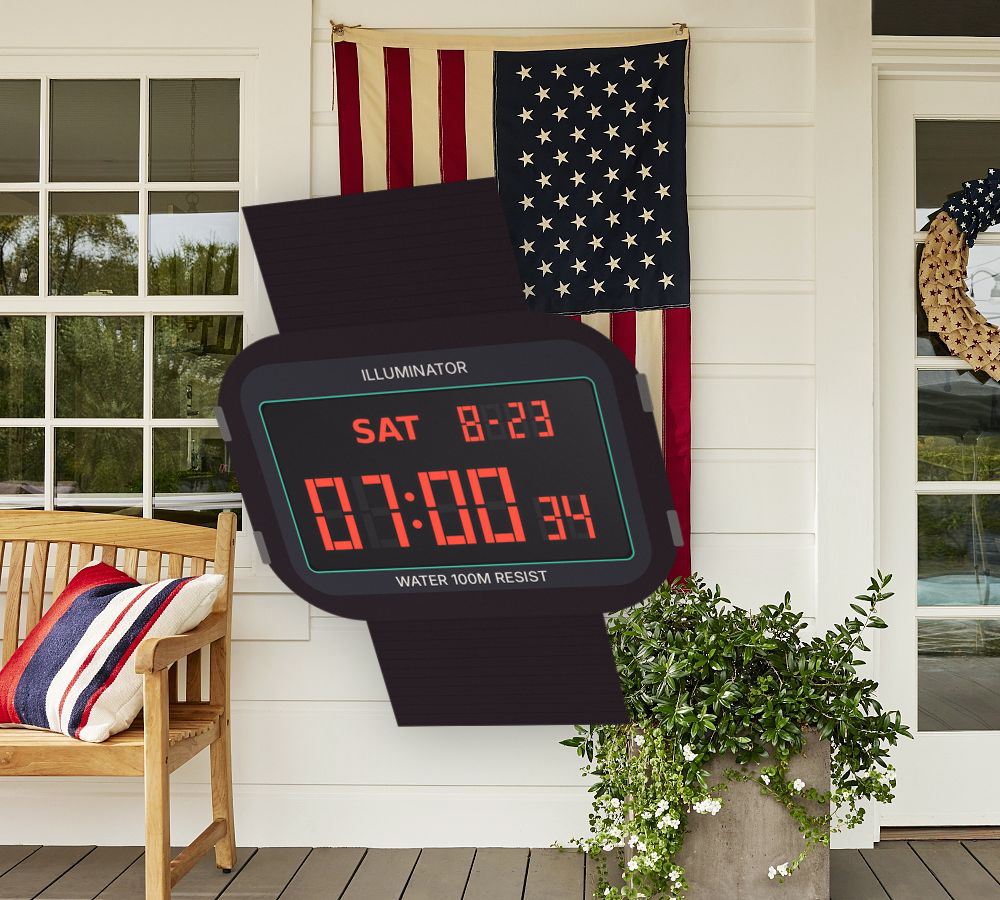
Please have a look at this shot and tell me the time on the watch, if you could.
7:00:34
